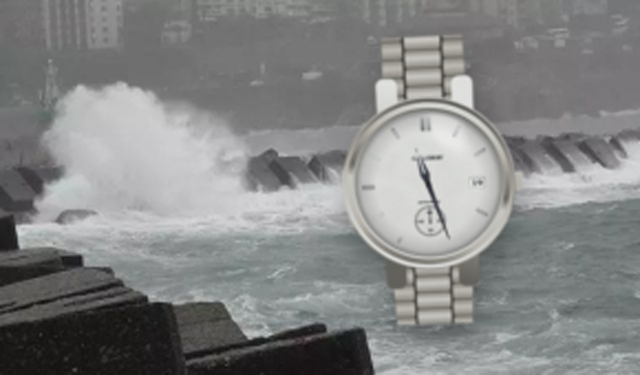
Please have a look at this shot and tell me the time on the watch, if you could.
11:27
